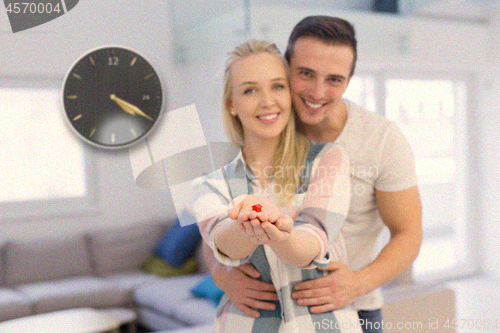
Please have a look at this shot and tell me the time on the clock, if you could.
4:20
